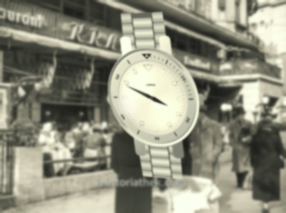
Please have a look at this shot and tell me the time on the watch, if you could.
3:49
